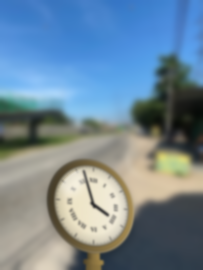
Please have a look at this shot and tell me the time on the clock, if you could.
3:57
